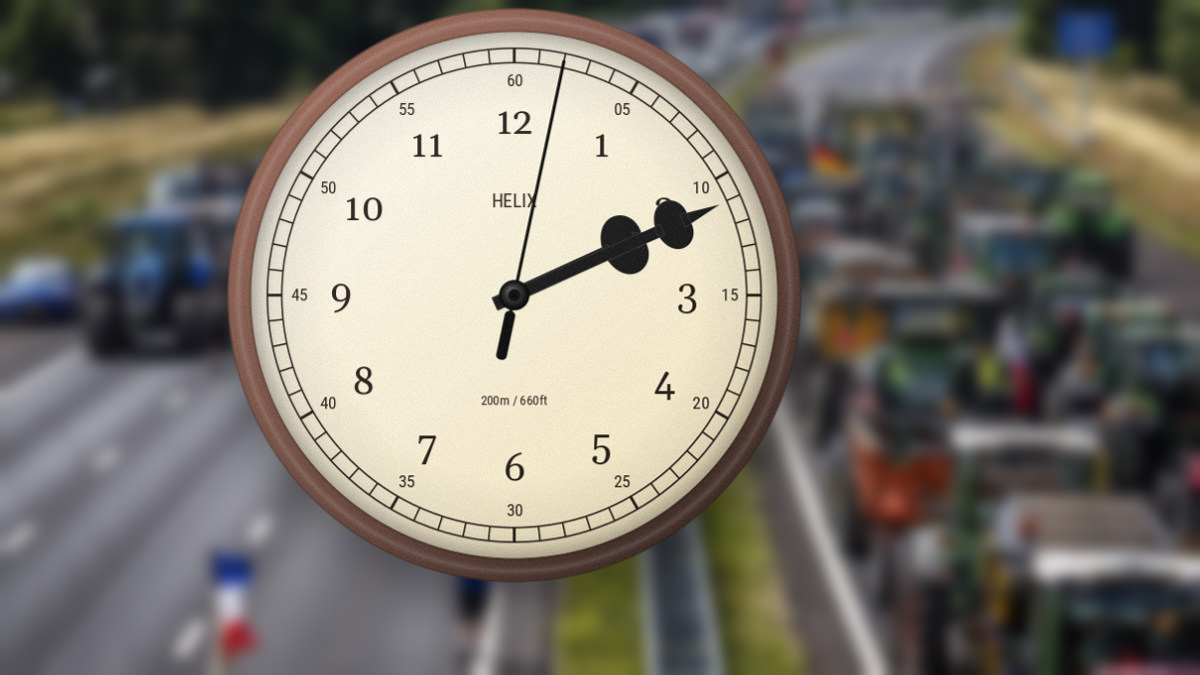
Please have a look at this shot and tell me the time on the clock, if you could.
2:11:02
